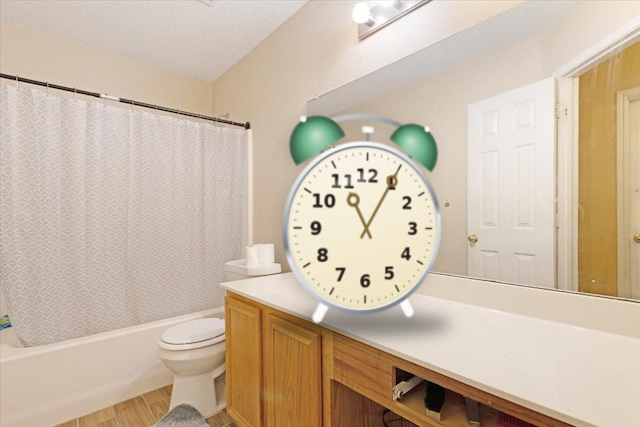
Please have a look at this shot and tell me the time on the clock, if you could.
11:05
